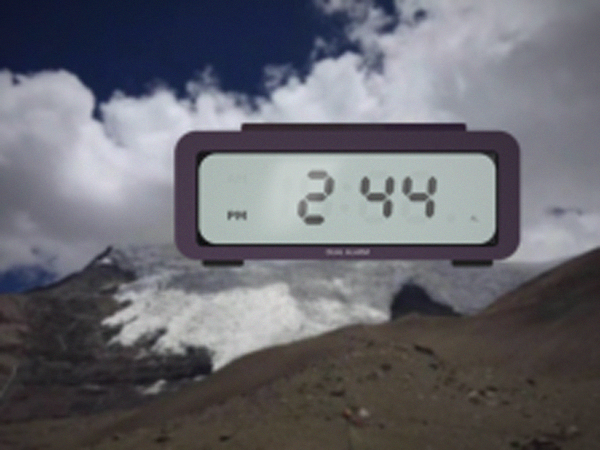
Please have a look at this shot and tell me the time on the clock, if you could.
2:44
